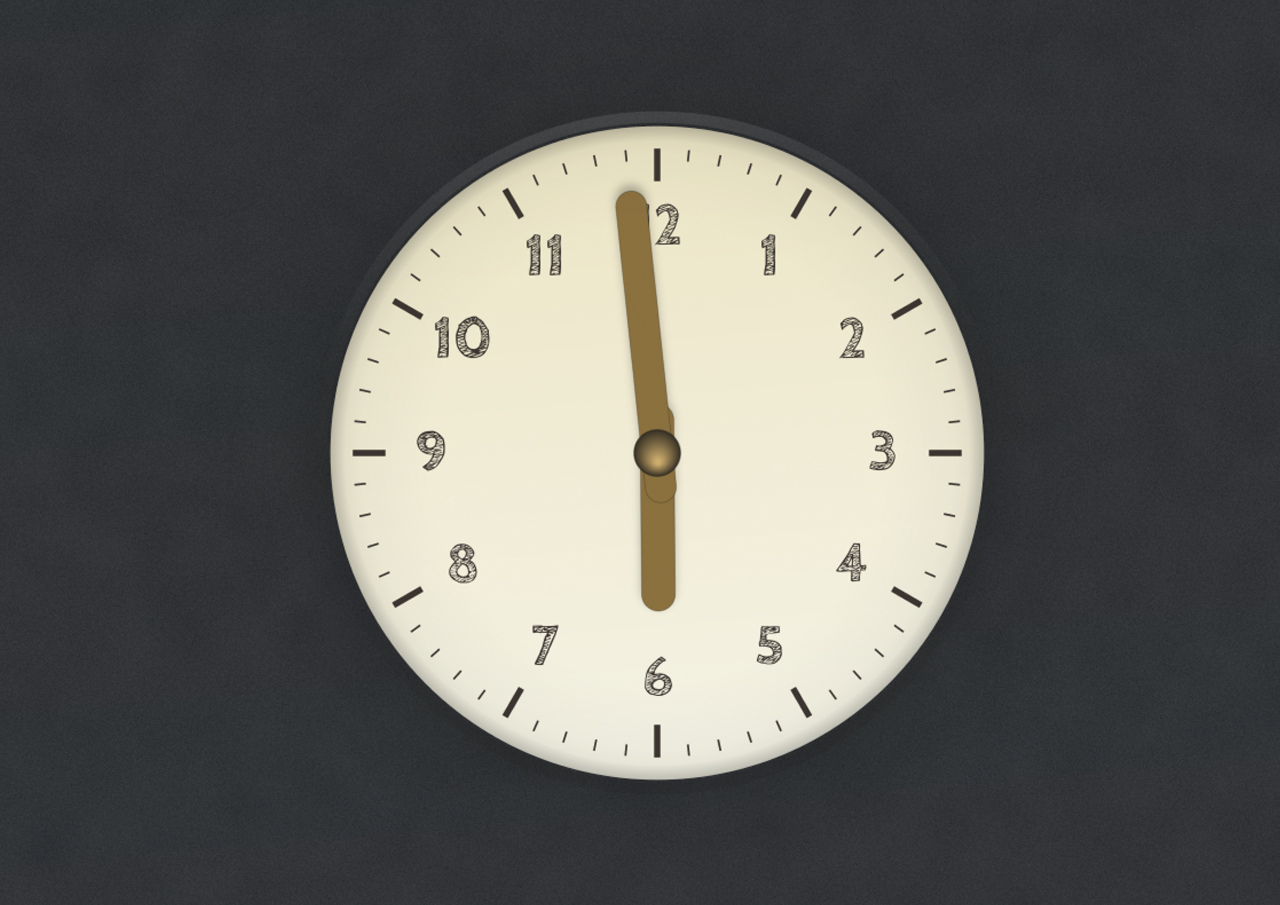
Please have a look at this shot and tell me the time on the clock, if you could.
5:59
